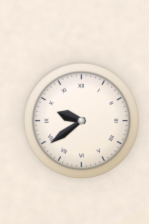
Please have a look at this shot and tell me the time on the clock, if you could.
9:39
